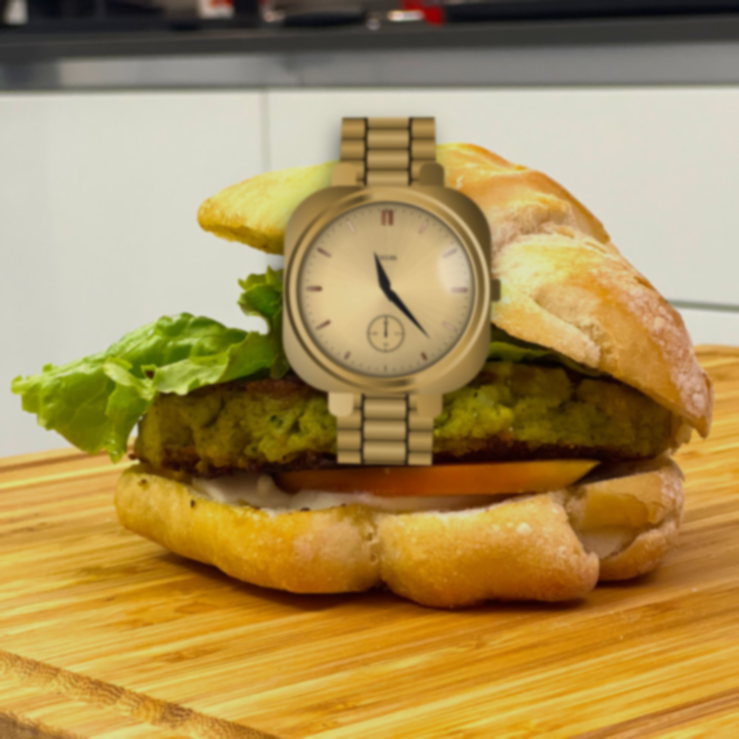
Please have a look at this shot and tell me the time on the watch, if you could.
11:23
